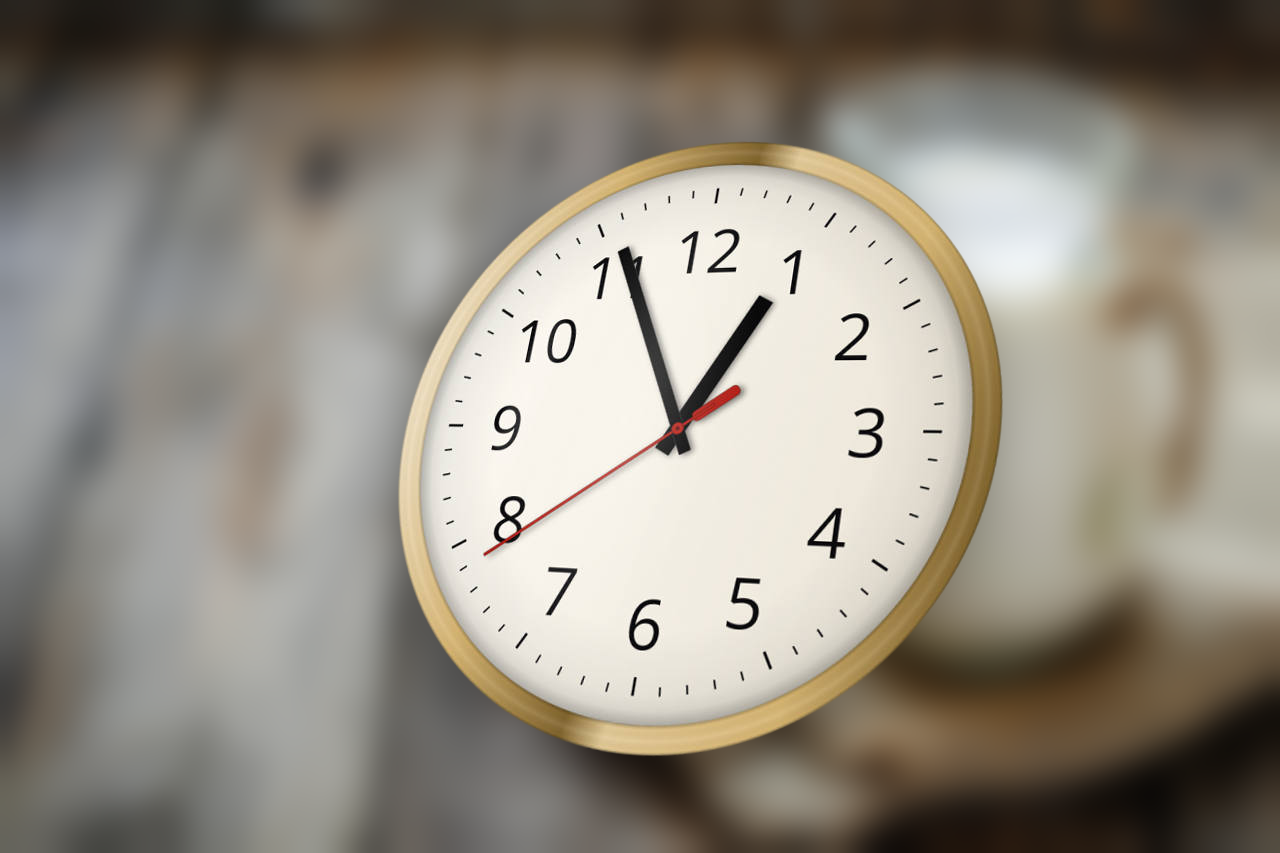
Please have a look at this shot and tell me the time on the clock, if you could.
12:55:39
